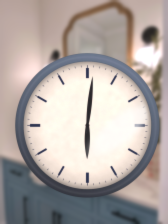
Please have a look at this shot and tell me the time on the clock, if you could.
6:01
